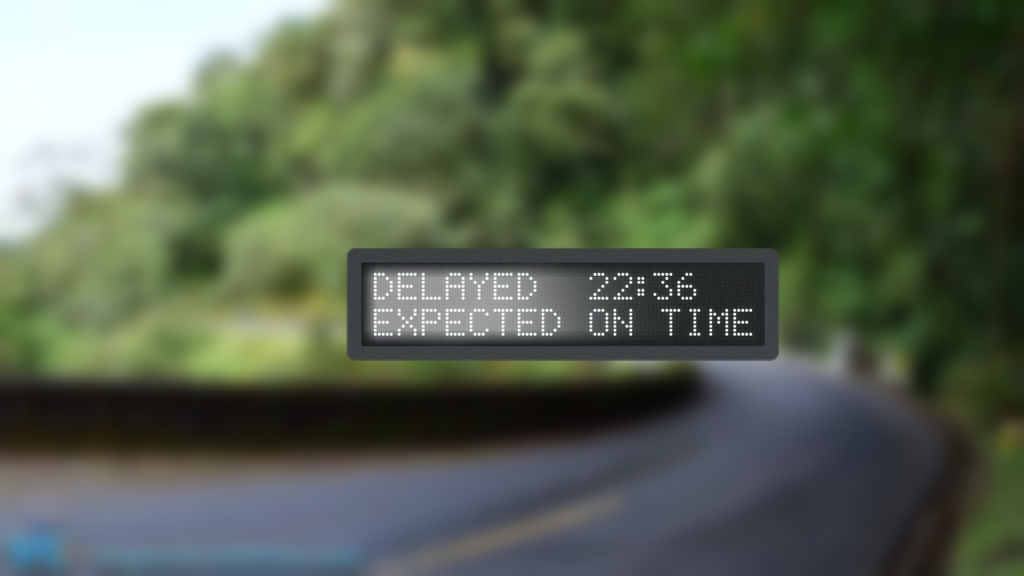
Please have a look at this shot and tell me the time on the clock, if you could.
22:36
